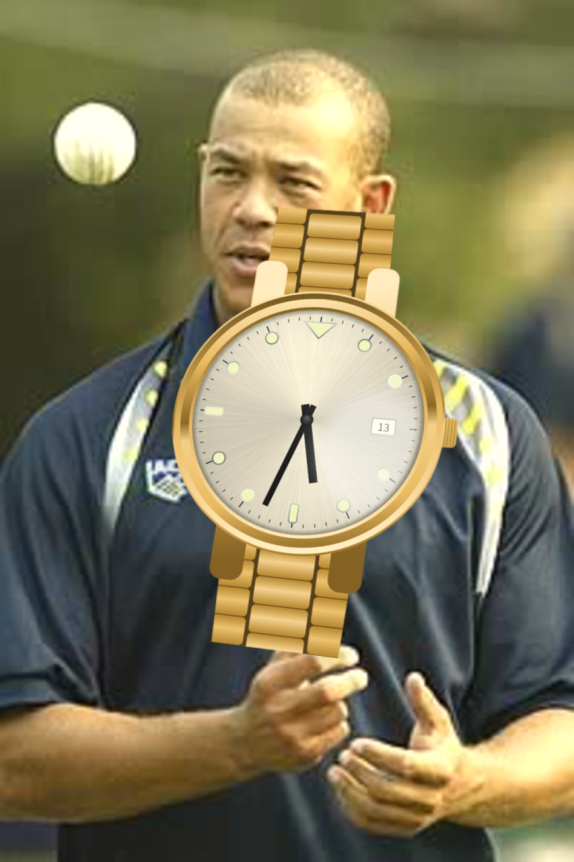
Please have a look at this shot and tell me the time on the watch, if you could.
5:33
